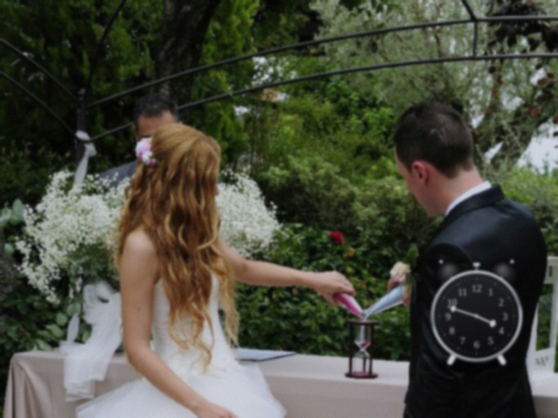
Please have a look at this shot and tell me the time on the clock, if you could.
3:48
